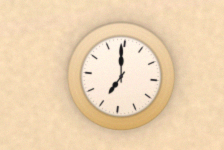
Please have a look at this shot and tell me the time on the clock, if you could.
6:59
